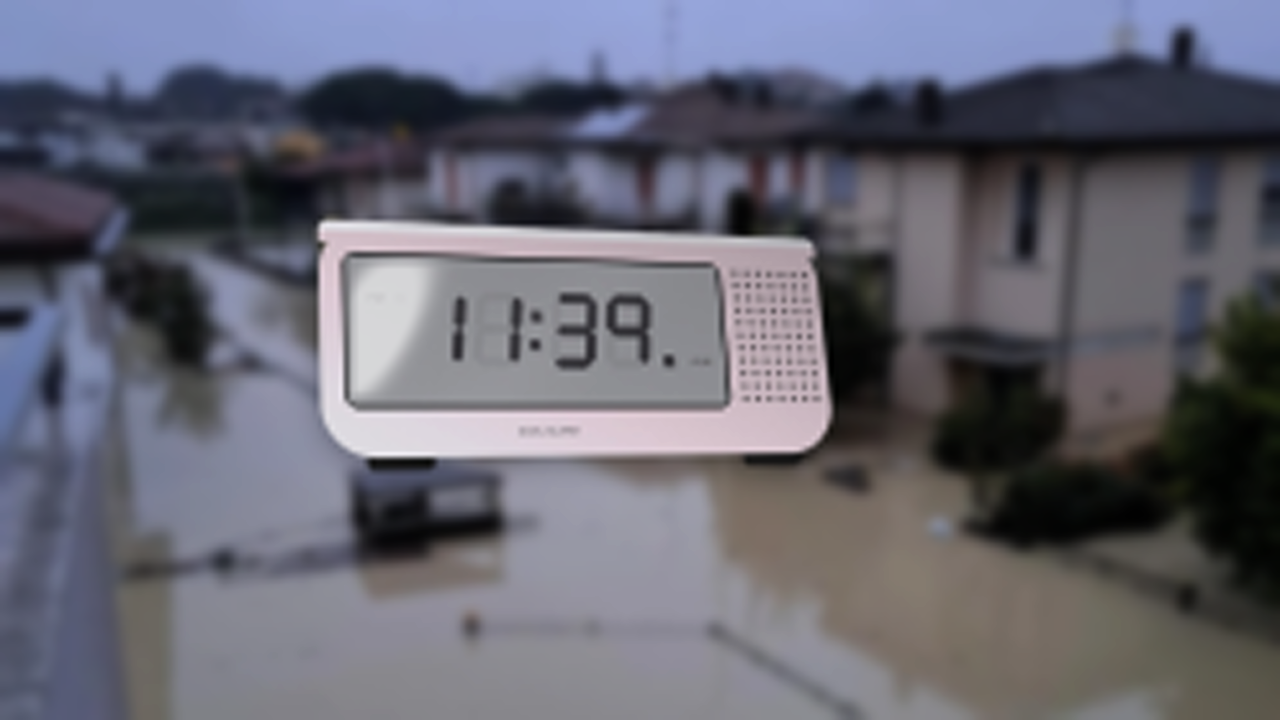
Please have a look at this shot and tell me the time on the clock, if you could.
11:39
